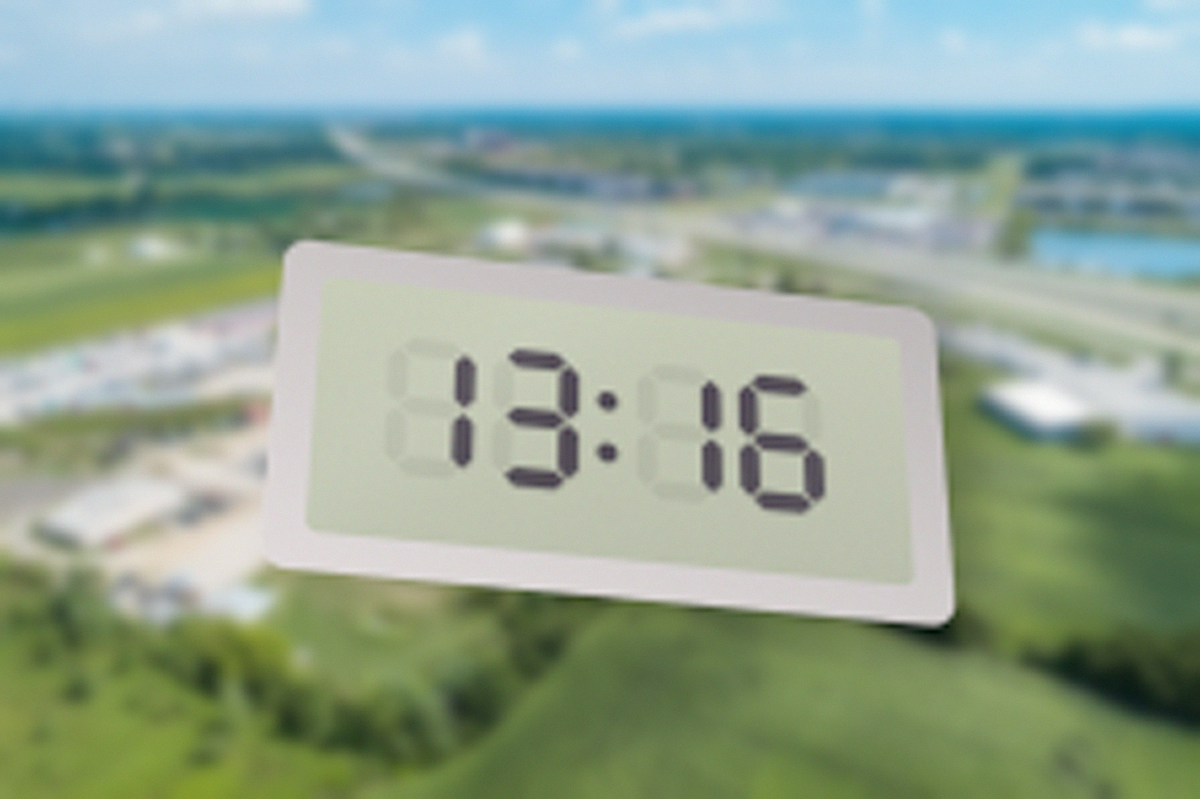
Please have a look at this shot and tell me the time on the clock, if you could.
13:16
